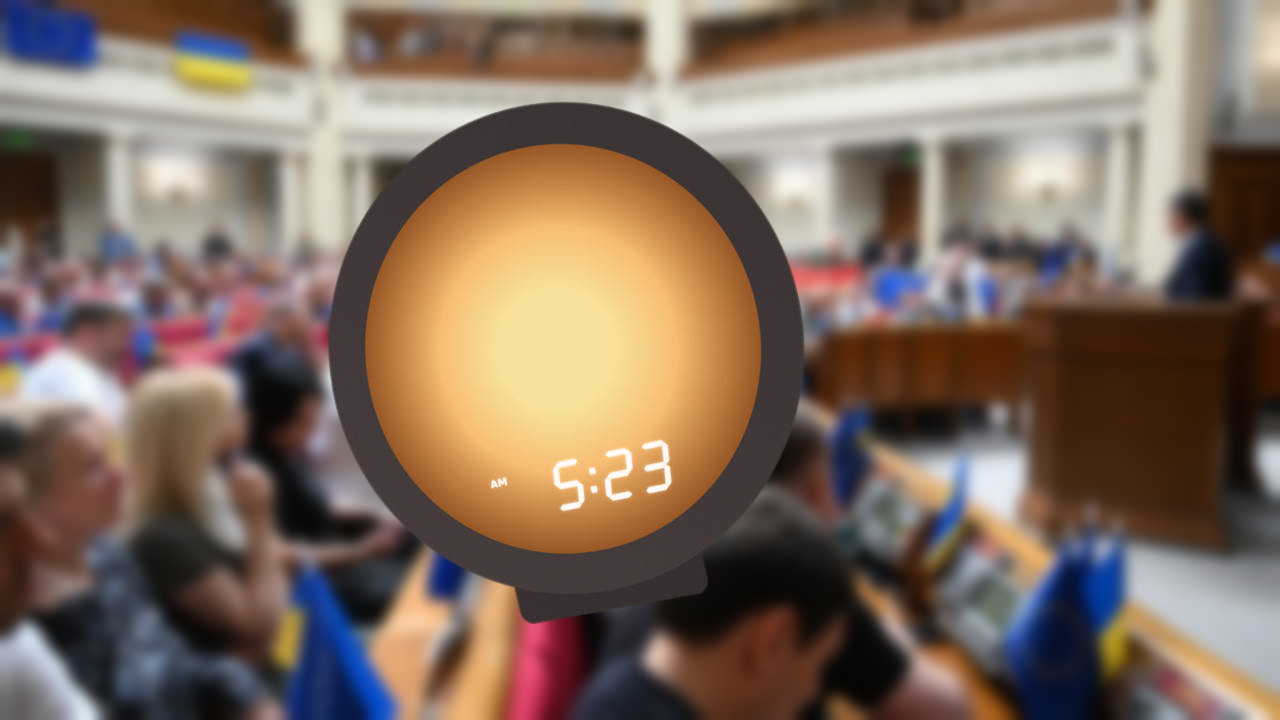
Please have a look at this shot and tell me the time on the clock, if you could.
5:23
